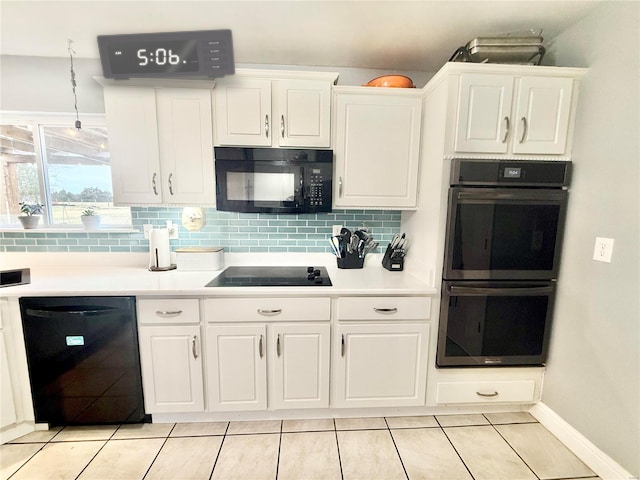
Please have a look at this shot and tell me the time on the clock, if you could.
5:06
